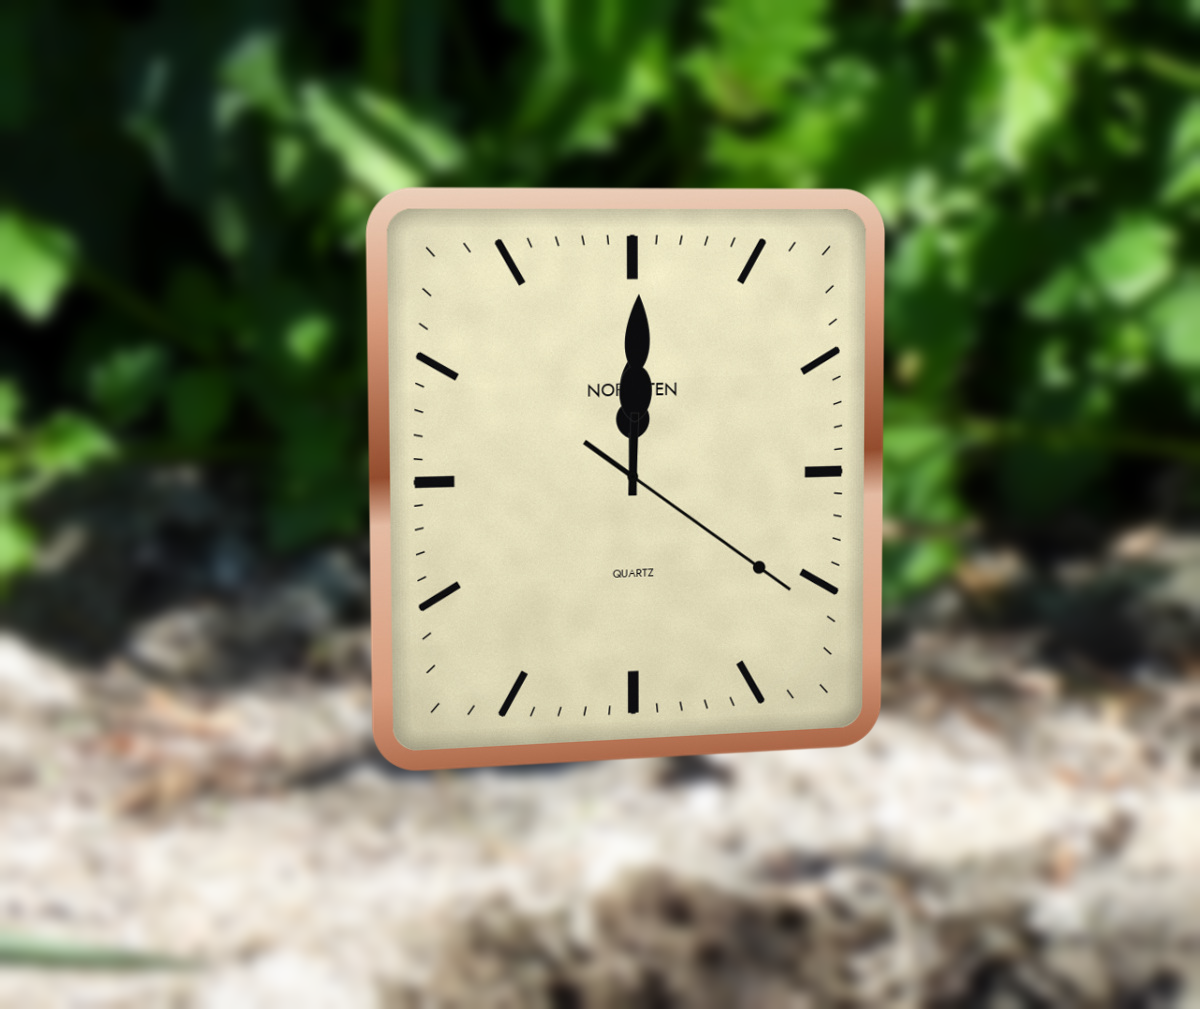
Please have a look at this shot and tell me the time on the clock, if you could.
12:00:21
